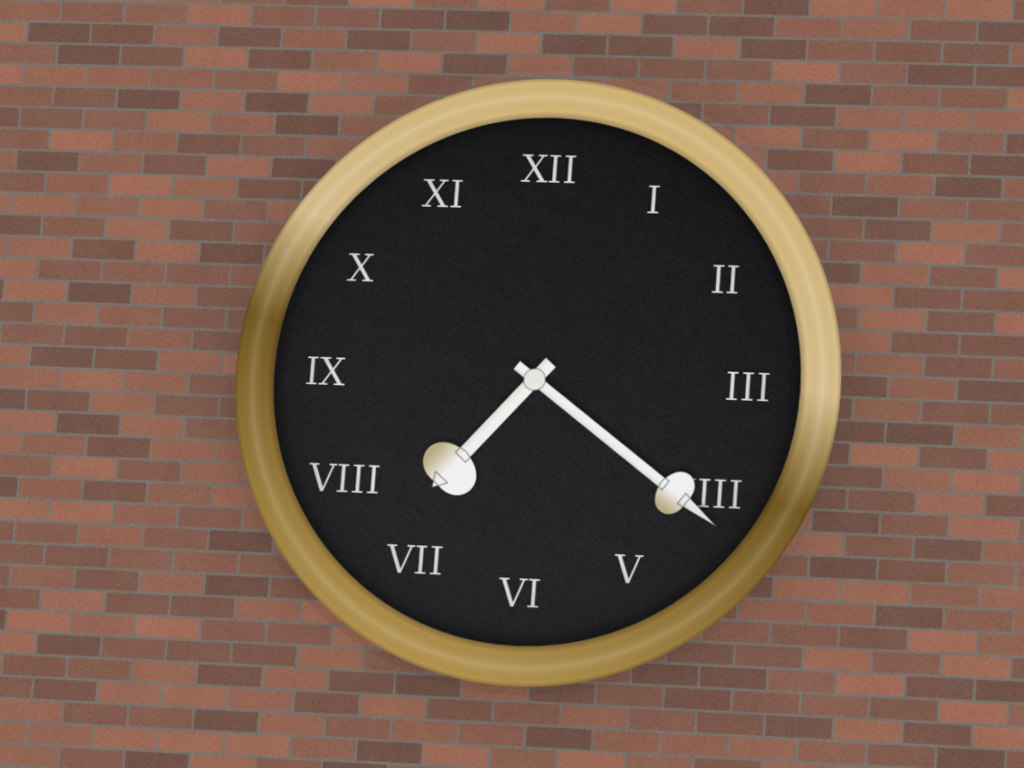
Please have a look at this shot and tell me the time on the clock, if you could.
7:21
